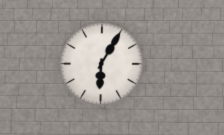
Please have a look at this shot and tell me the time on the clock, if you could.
6:05
